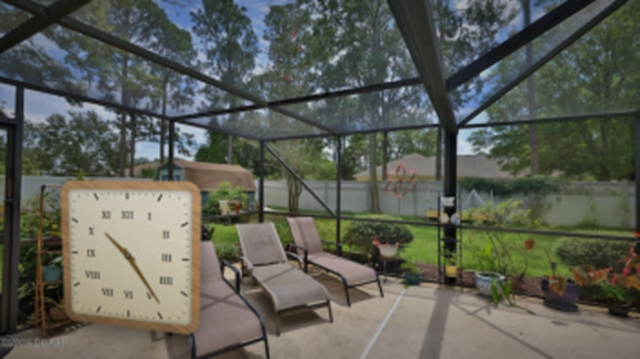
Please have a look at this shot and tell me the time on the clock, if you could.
10:24
